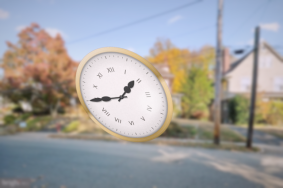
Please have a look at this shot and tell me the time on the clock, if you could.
1:45
